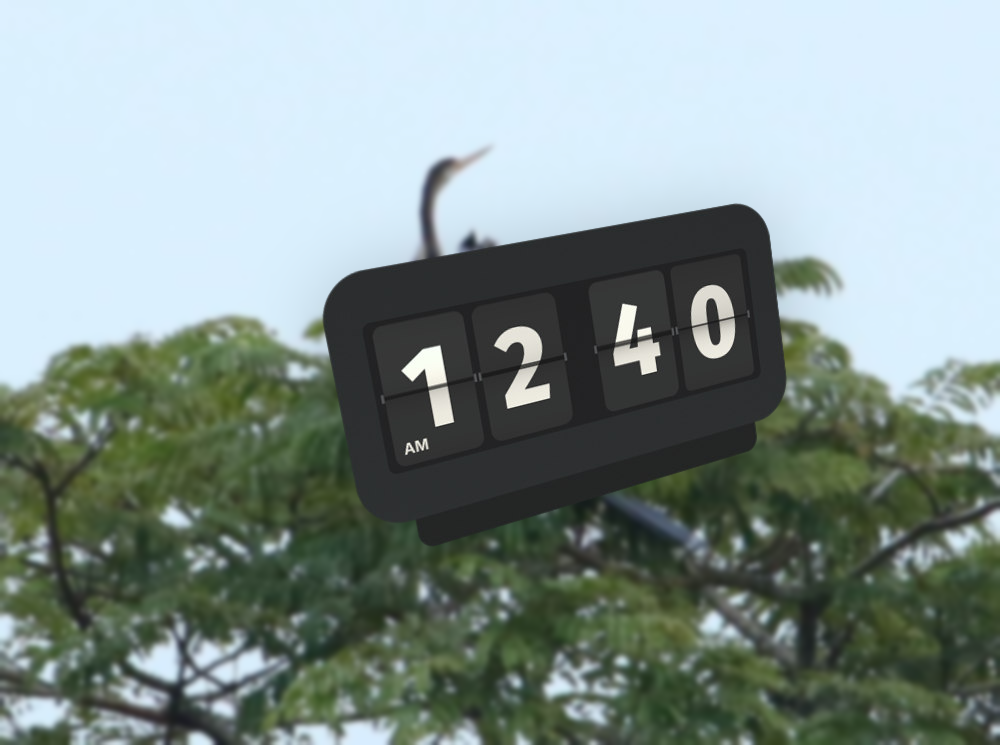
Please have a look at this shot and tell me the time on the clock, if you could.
12:40
